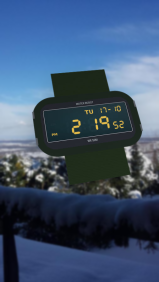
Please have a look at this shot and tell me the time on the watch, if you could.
2:19:52
